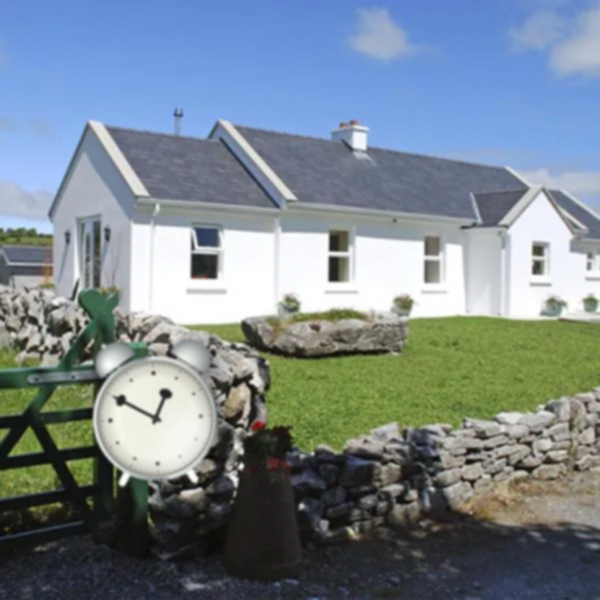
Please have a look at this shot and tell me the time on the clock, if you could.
12:50
